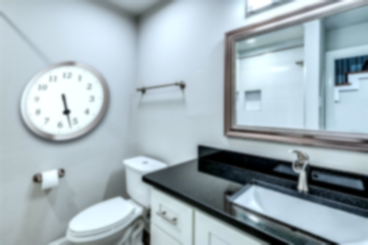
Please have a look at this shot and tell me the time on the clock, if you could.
5:27
